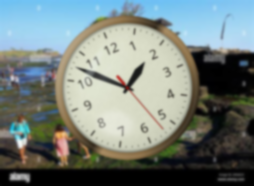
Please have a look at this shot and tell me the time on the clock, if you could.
1:52:27
